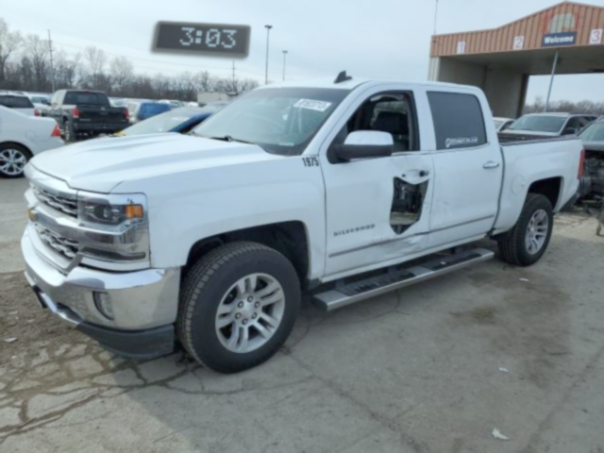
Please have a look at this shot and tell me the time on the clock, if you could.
3:03
